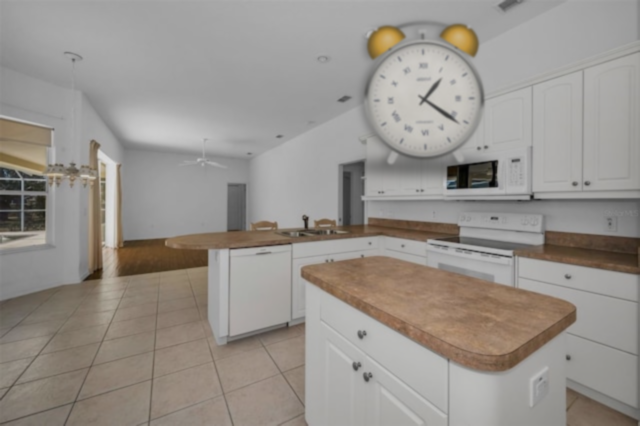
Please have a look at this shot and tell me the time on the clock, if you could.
1:21
